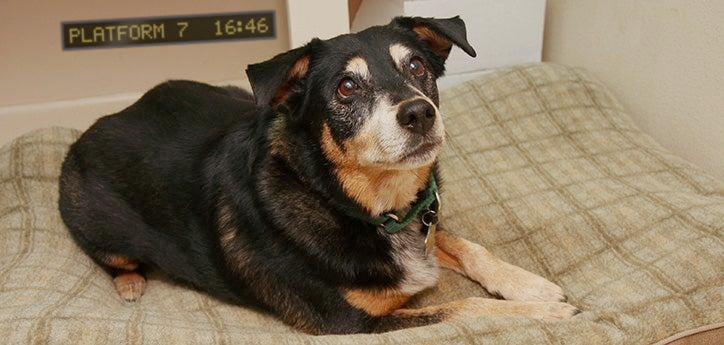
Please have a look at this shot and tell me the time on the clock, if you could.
16:46
